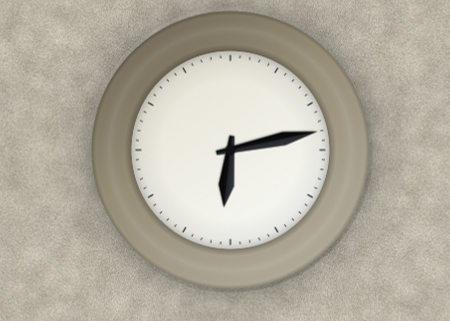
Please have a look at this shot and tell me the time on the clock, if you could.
6:13
